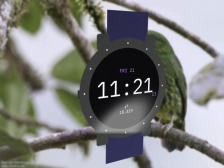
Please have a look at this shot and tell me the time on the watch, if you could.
11:21
